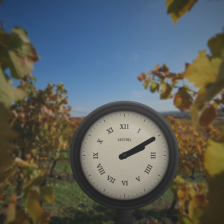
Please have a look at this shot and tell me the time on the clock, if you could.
2:10
